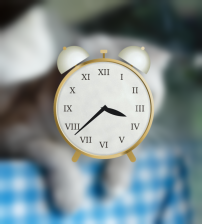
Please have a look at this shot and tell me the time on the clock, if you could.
3:38
